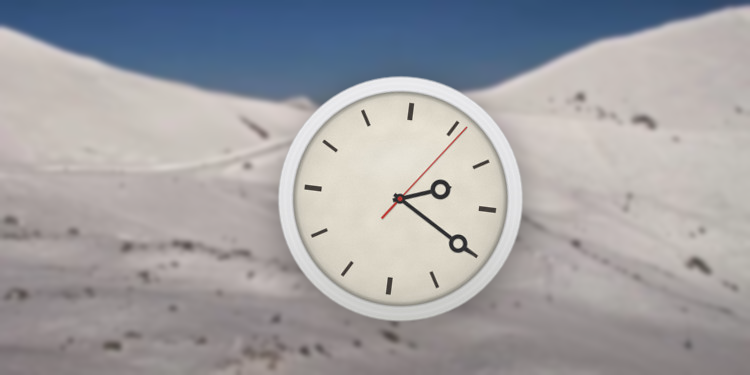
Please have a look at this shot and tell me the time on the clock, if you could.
2:20:06
